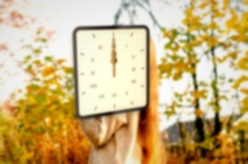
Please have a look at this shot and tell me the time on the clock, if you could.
12:00
